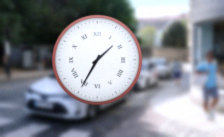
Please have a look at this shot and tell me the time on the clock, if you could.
1:35
